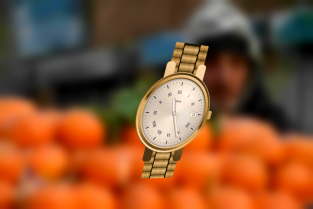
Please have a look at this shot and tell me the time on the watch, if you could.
11:26
